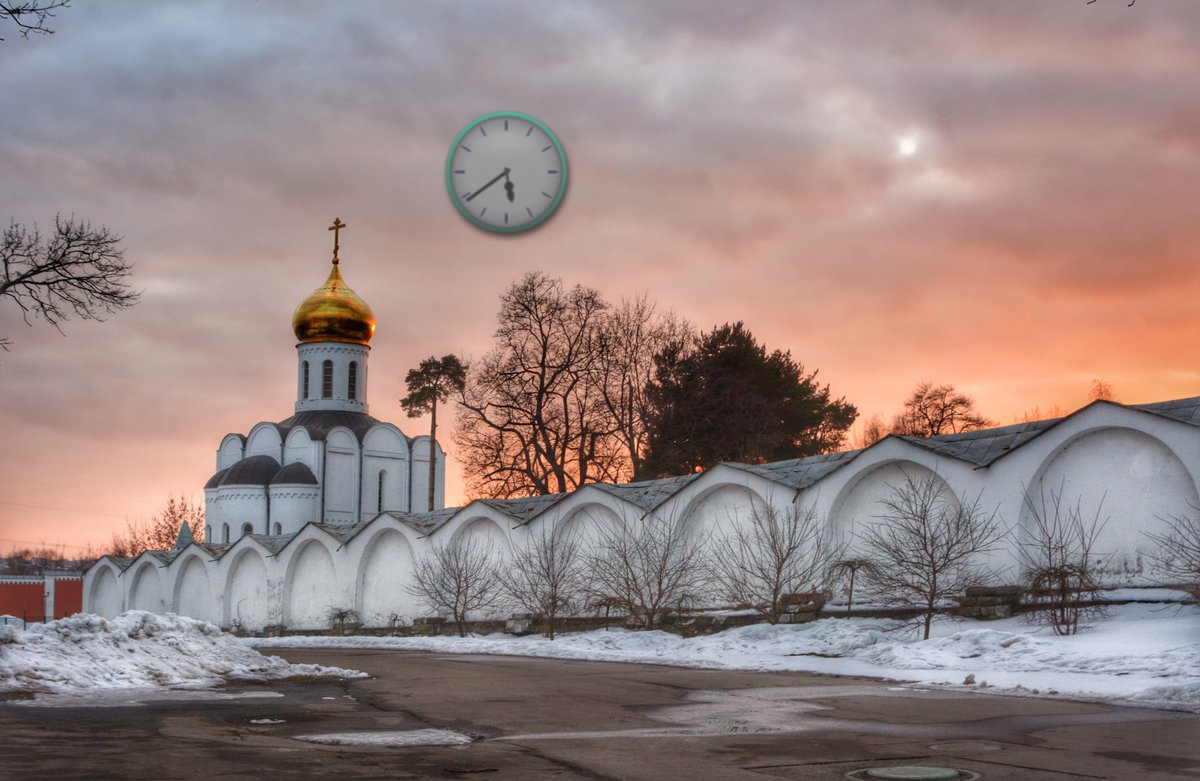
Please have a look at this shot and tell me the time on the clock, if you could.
5:39
